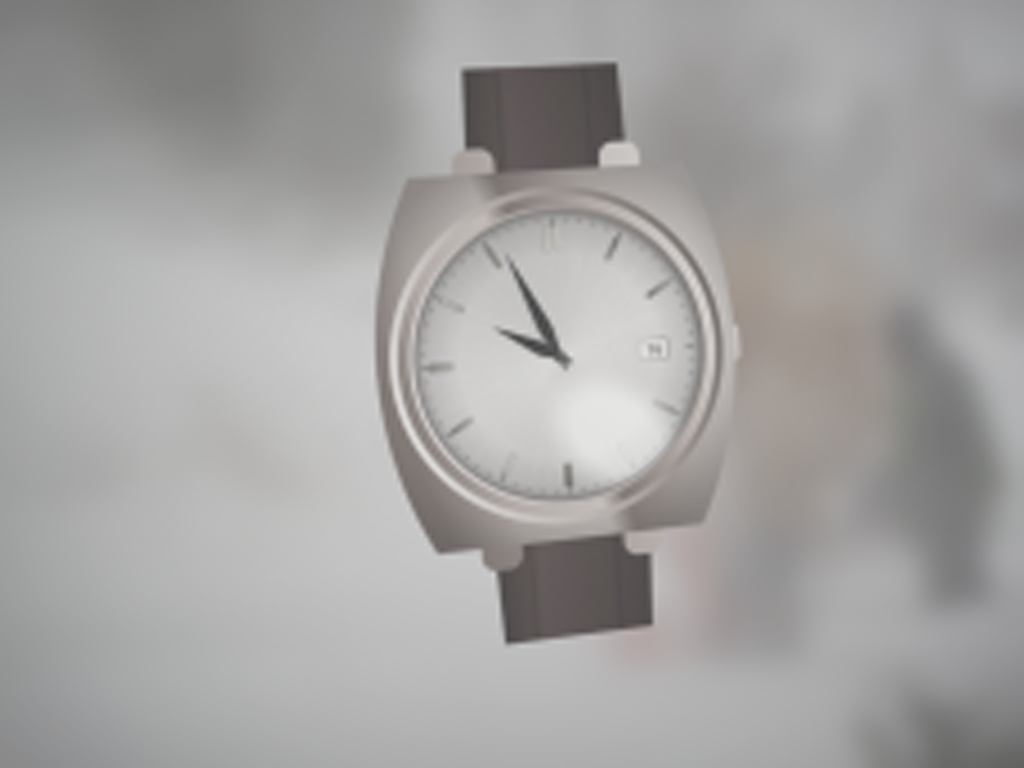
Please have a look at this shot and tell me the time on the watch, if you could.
9:56
